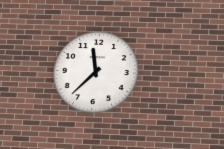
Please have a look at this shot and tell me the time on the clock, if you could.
11:37
